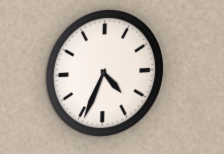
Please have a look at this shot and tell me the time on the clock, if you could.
4:34
